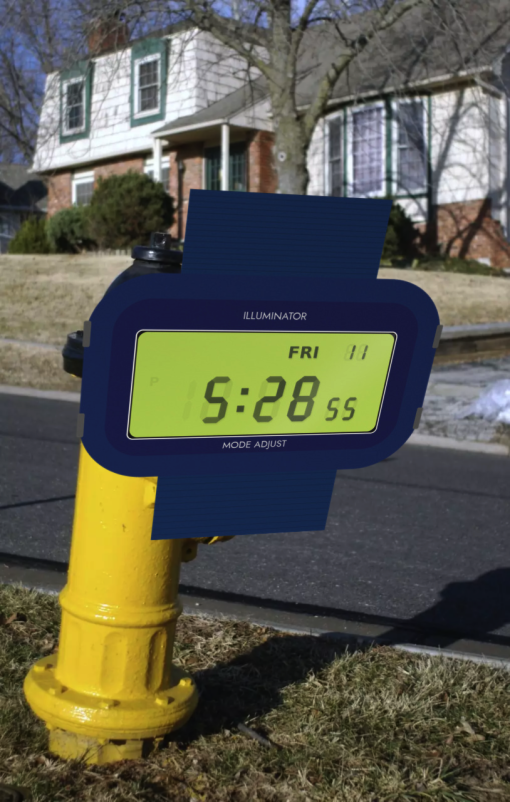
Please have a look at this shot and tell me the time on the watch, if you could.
5:28:55
